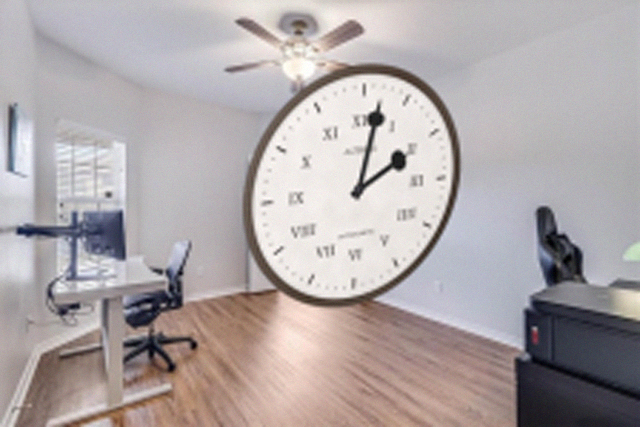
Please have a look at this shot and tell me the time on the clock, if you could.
2:02
